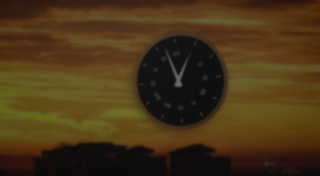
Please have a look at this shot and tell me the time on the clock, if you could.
12:57
